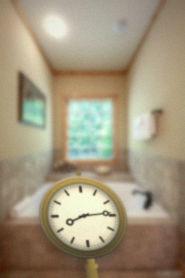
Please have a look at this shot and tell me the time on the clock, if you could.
8:14
